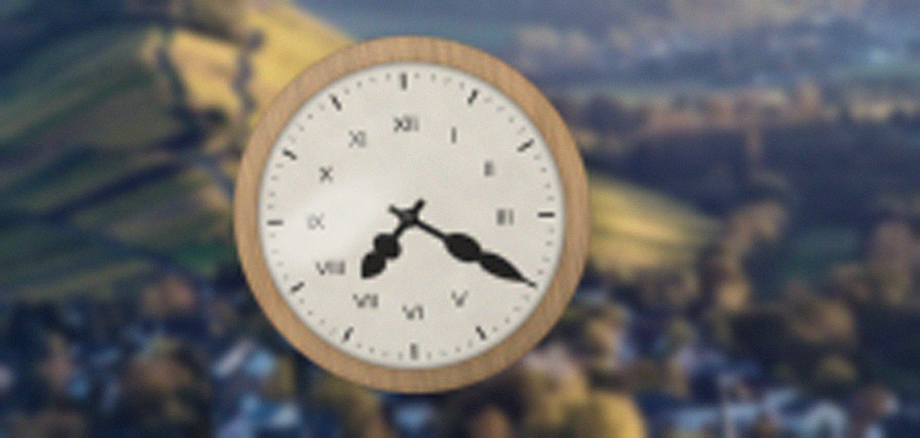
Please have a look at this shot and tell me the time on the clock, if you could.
7:20
